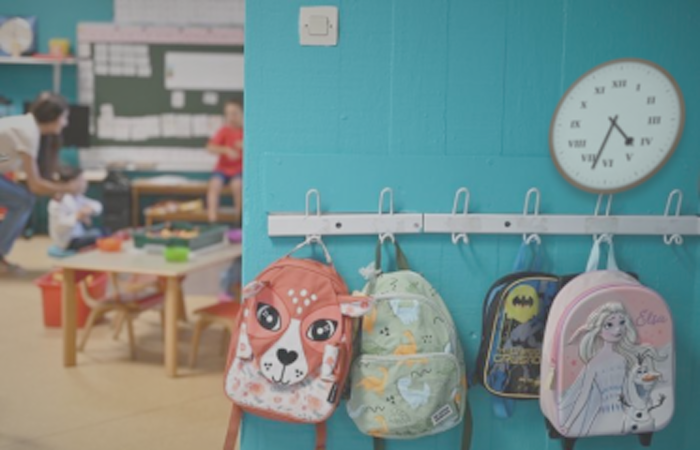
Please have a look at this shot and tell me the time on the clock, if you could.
4:33
